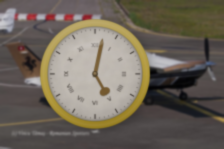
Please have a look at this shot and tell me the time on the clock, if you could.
5:02
